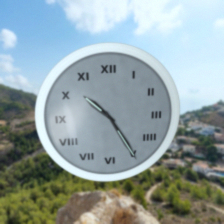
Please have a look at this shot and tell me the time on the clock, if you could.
10:25
